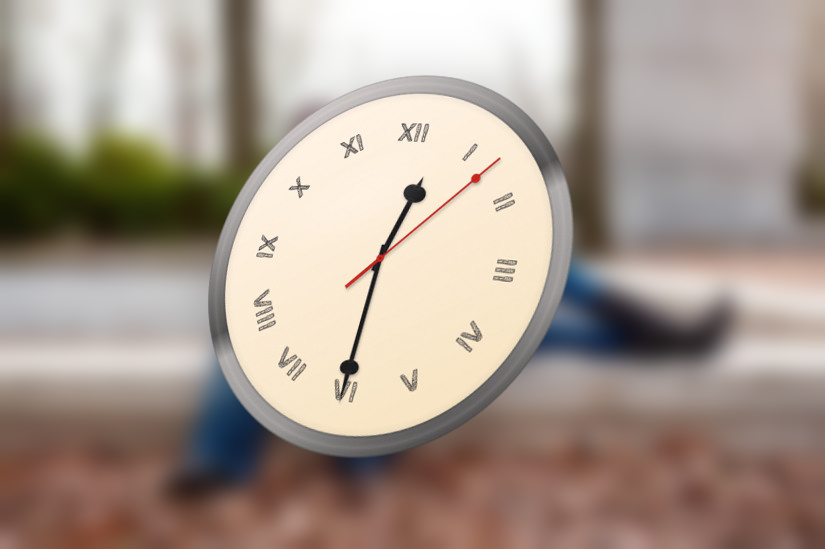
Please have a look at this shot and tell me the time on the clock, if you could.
12:30:07
